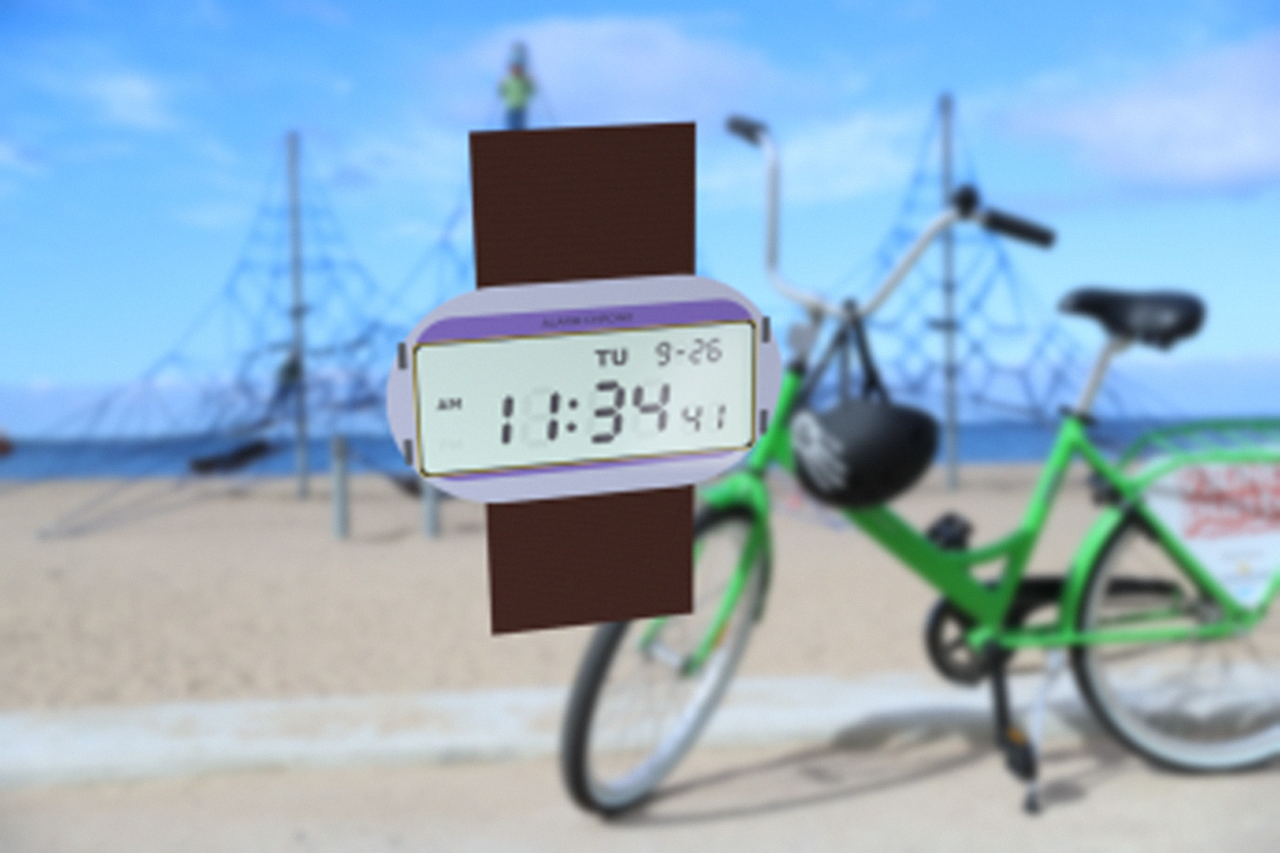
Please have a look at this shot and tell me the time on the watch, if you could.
11:34:41
